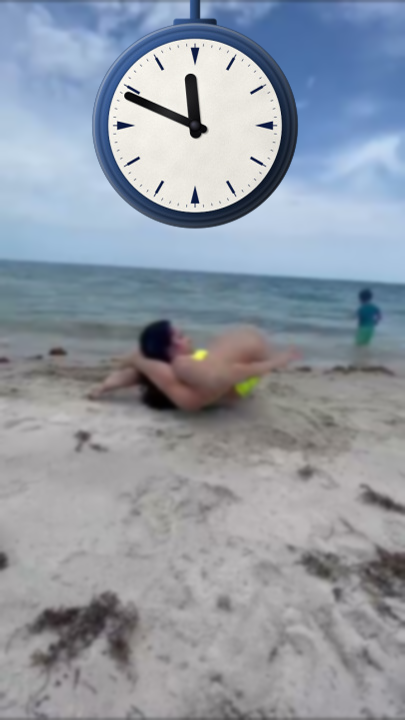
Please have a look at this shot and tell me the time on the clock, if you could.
11:49
